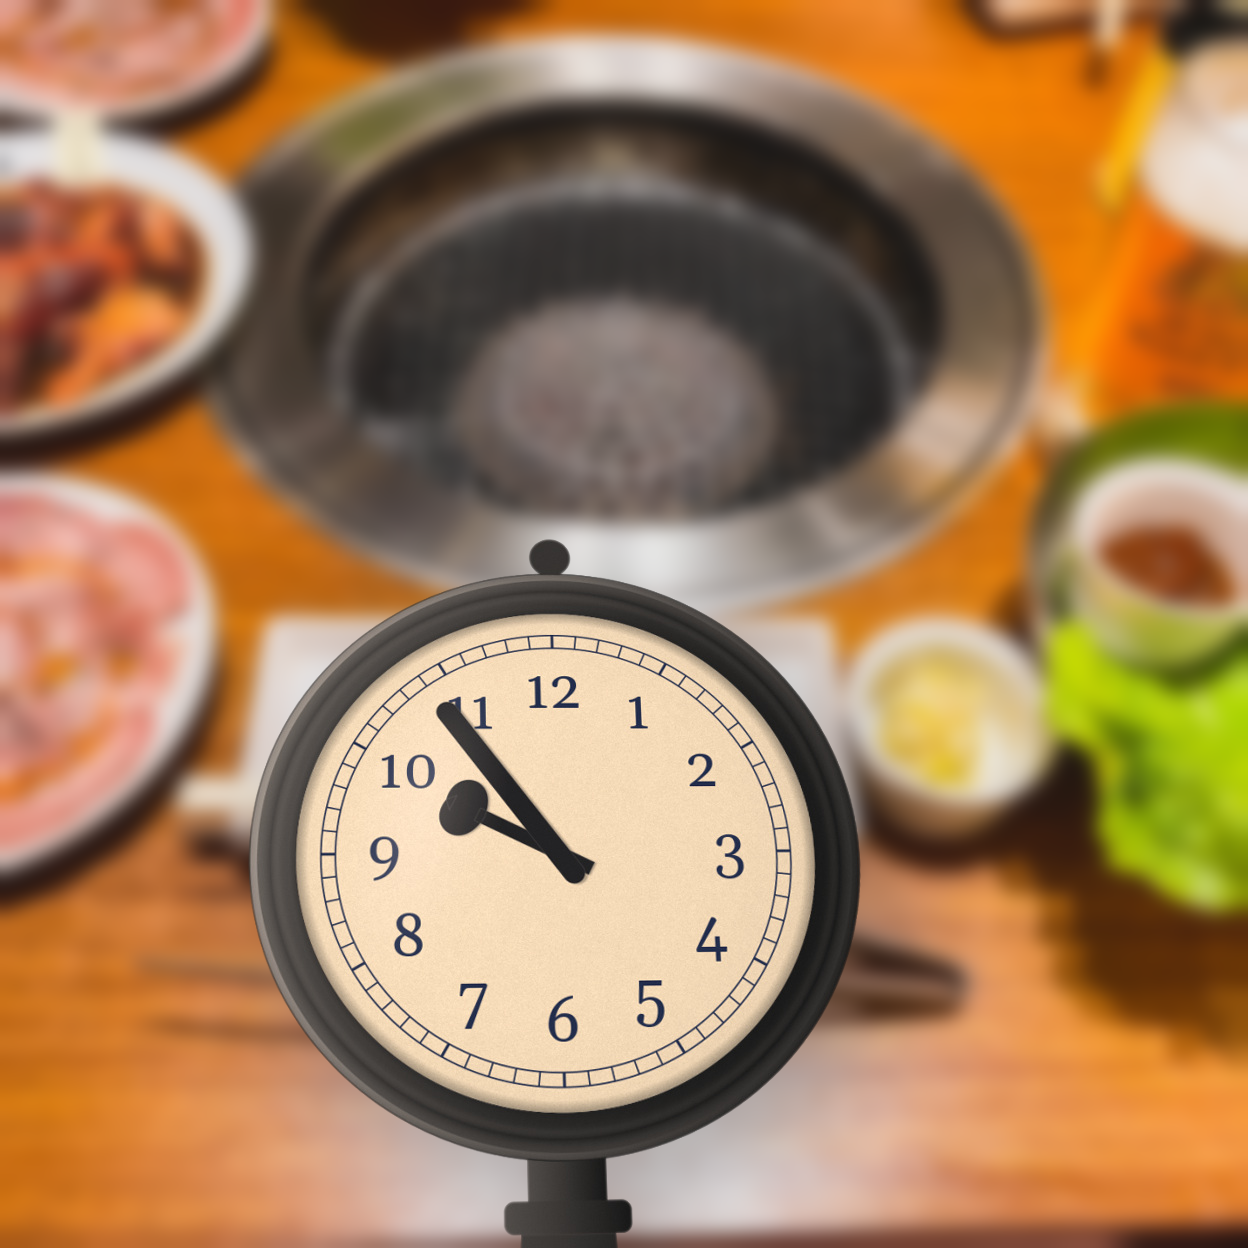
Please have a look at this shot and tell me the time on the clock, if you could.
9:54
